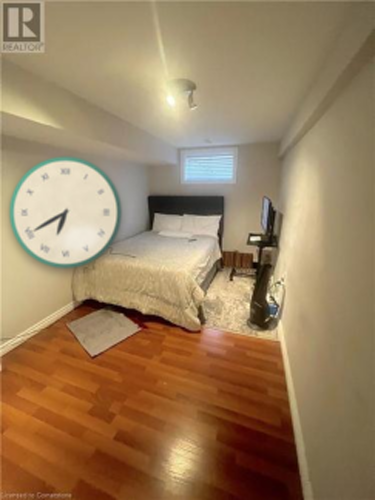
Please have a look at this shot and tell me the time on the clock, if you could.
6:40
